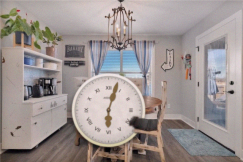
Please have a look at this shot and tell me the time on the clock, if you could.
6:03
